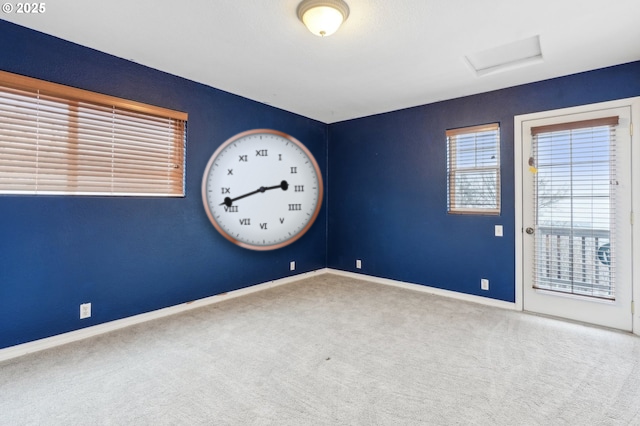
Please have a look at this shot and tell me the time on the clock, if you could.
2:42
